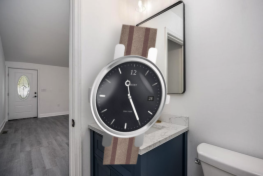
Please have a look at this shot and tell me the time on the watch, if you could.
11:25
